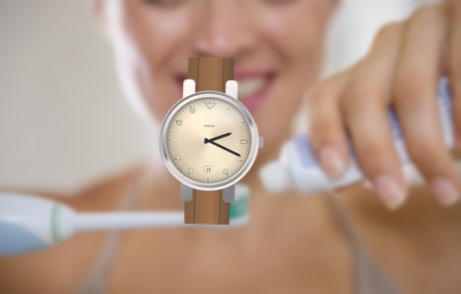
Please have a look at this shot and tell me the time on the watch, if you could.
2:19
